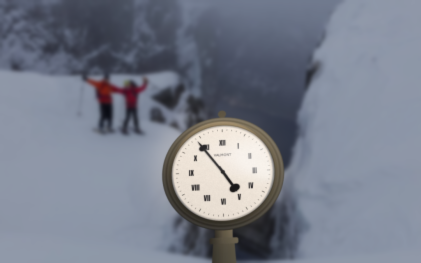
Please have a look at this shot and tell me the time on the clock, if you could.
4:54
